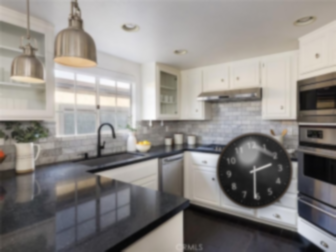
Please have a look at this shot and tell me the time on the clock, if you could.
2:31
